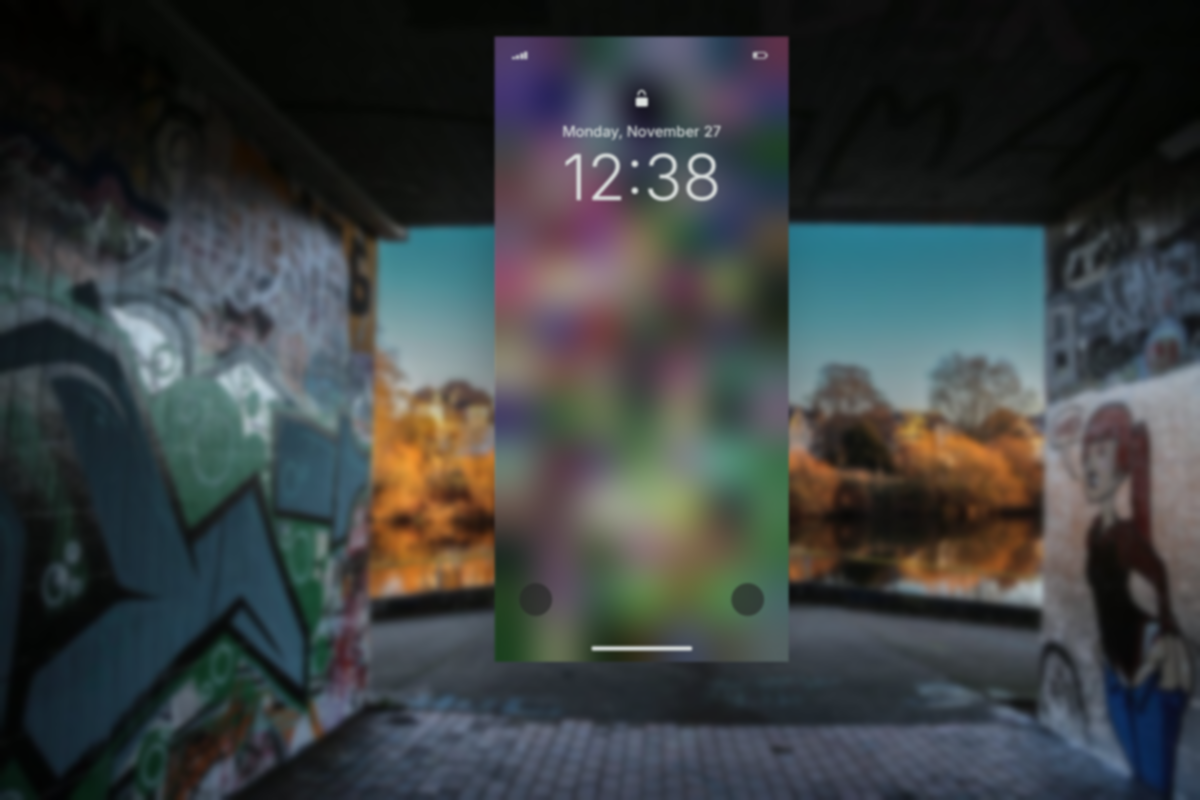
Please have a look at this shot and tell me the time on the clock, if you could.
12:38
